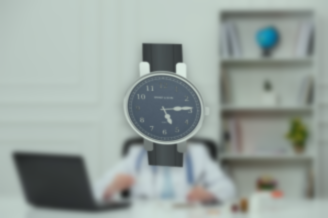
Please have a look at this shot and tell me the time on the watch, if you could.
5:14
